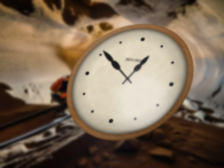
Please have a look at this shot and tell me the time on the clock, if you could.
12:51
